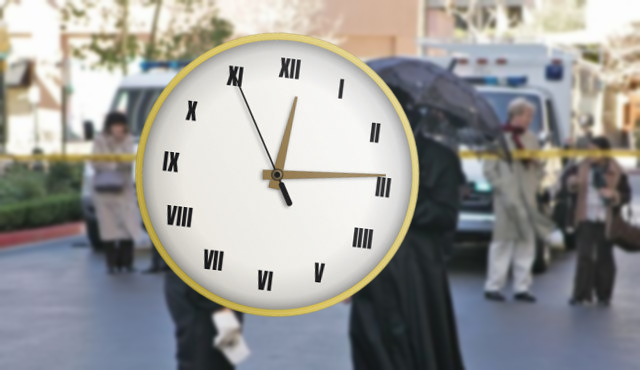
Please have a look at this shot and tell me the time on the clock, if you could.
12:13:55
